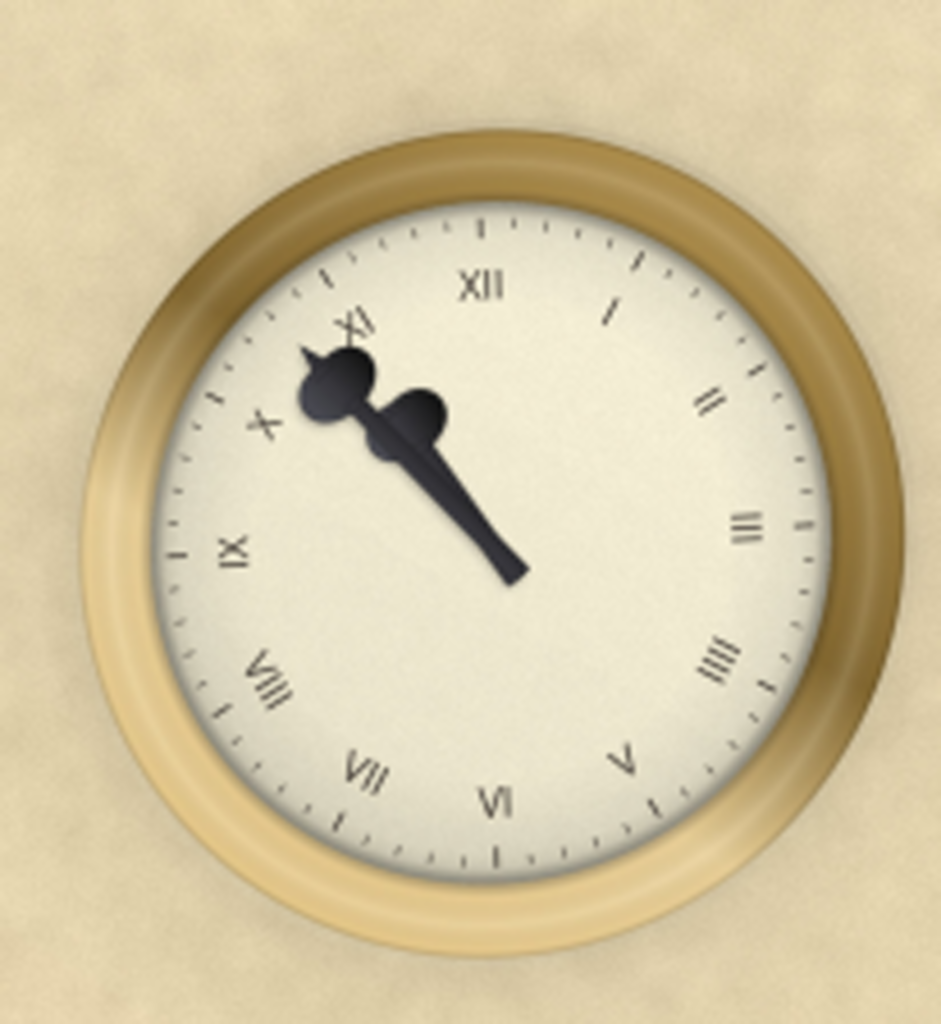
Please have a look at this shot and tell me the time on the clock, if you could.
10:53
